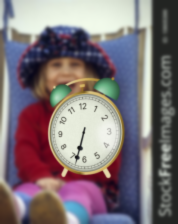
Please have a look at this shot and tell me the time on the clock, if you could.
6:33
